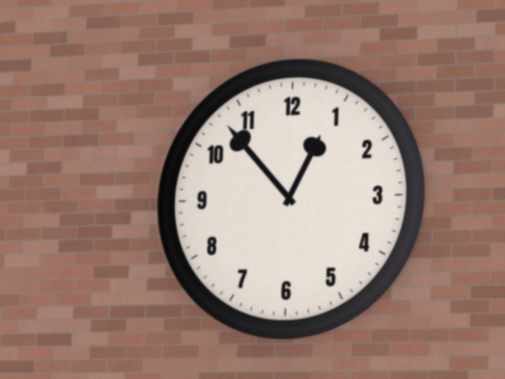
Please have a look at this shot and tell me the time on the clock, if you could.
12:53
